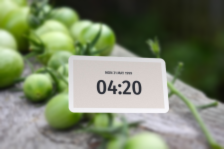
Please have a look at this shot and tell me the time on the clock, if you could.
4:20
